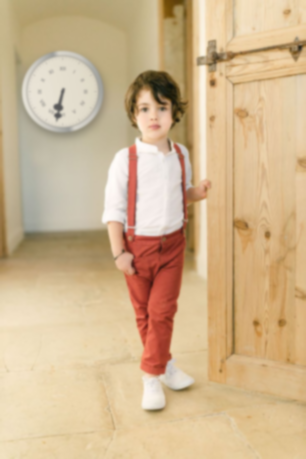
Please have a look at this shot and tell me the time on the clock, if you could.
6:32
